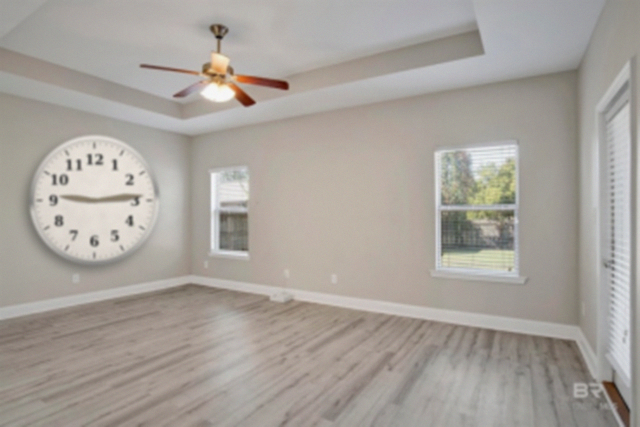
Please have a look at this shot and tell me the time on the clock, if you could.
9:14
